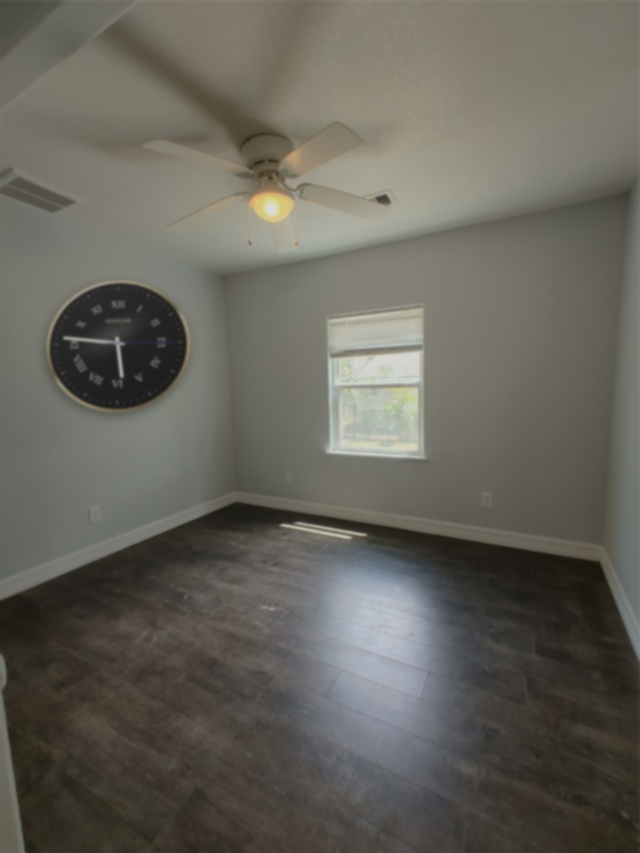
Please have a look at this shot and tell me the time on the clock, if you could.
5:46:15
